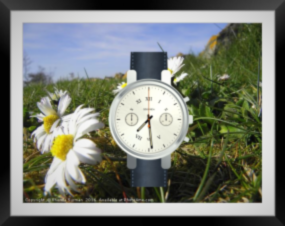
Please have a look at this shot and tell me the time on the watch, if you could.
7:29
